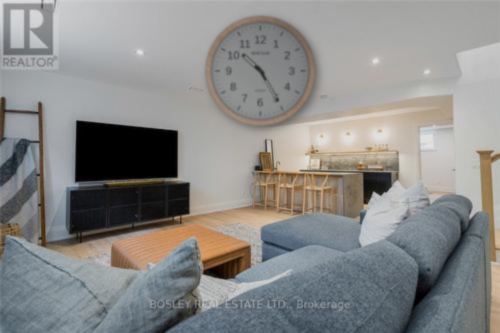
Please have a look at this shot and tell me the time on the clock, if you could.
10:25
